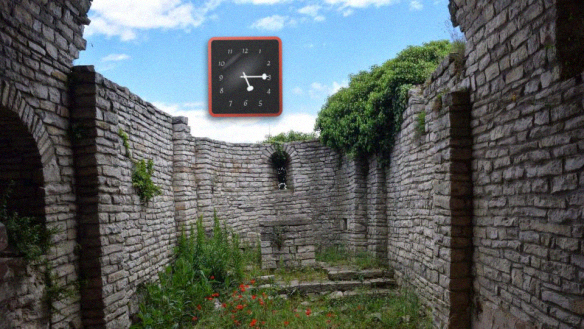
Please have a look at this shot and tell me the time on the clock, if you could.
5:15
